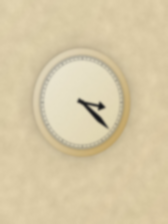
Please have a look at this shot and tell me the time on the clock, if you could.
3:22
